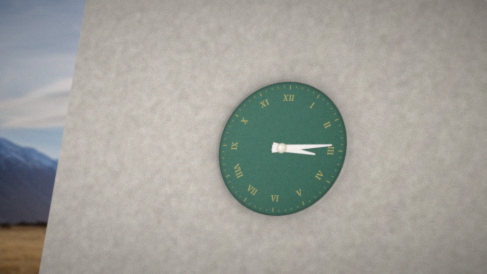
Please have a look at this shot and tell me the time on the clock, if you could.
3:14
